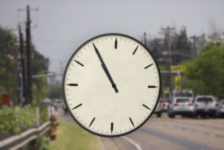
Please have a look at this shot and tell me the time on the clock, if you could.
10:55
